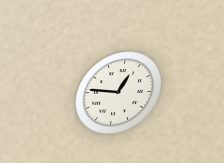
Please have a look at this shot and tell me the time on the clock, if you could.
12:46
